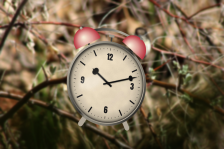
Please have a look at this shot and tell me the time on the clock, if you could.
10:12
